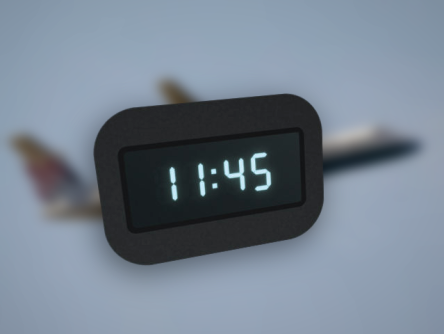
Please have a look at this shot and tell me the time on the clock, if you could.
11:45
